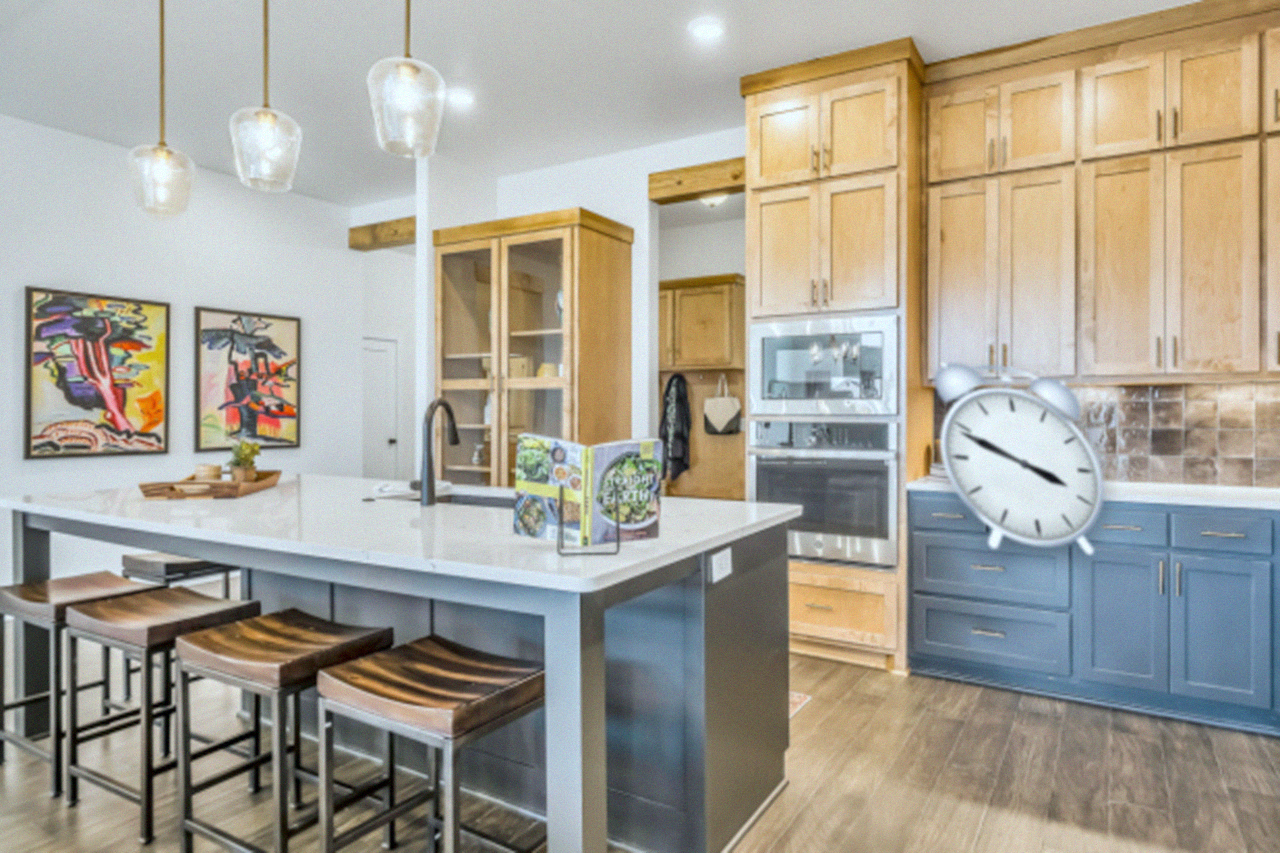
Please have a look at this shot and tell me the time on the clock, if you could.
3:49
